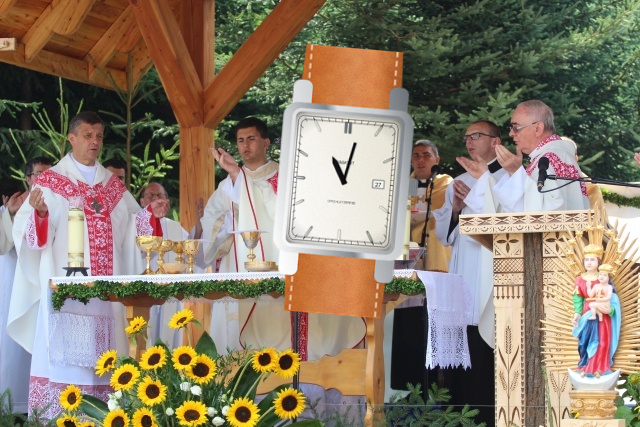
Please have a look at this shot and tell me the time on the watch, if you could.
11:02
